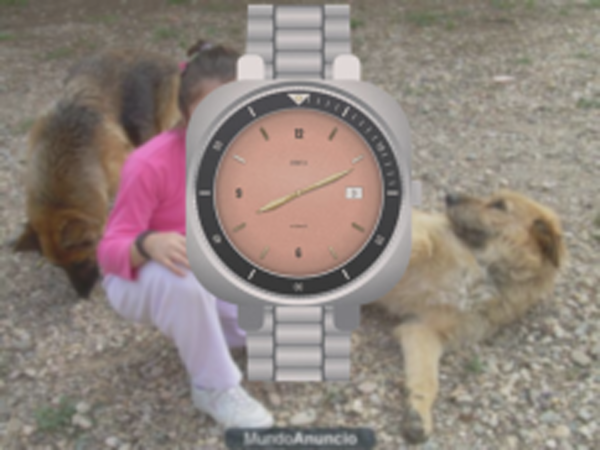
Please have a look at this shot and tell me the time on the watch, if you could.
8:11
